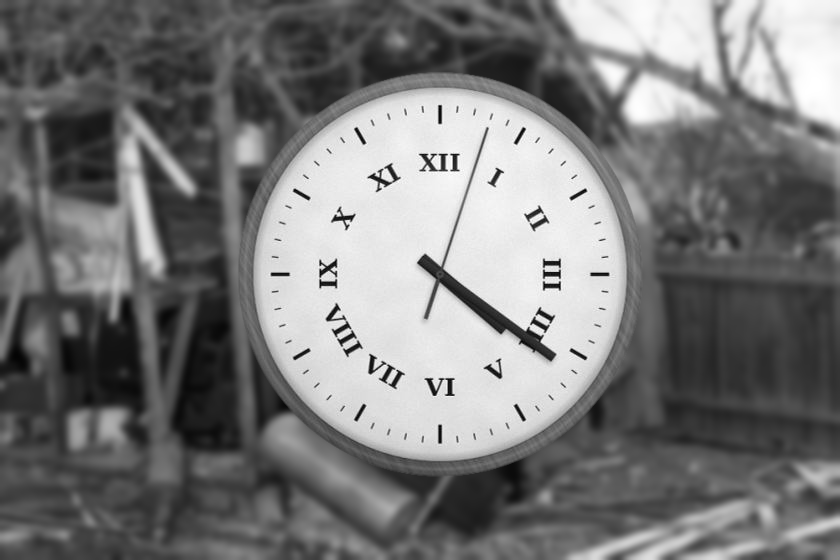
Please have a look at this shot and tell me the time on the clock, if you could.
4:21:03
